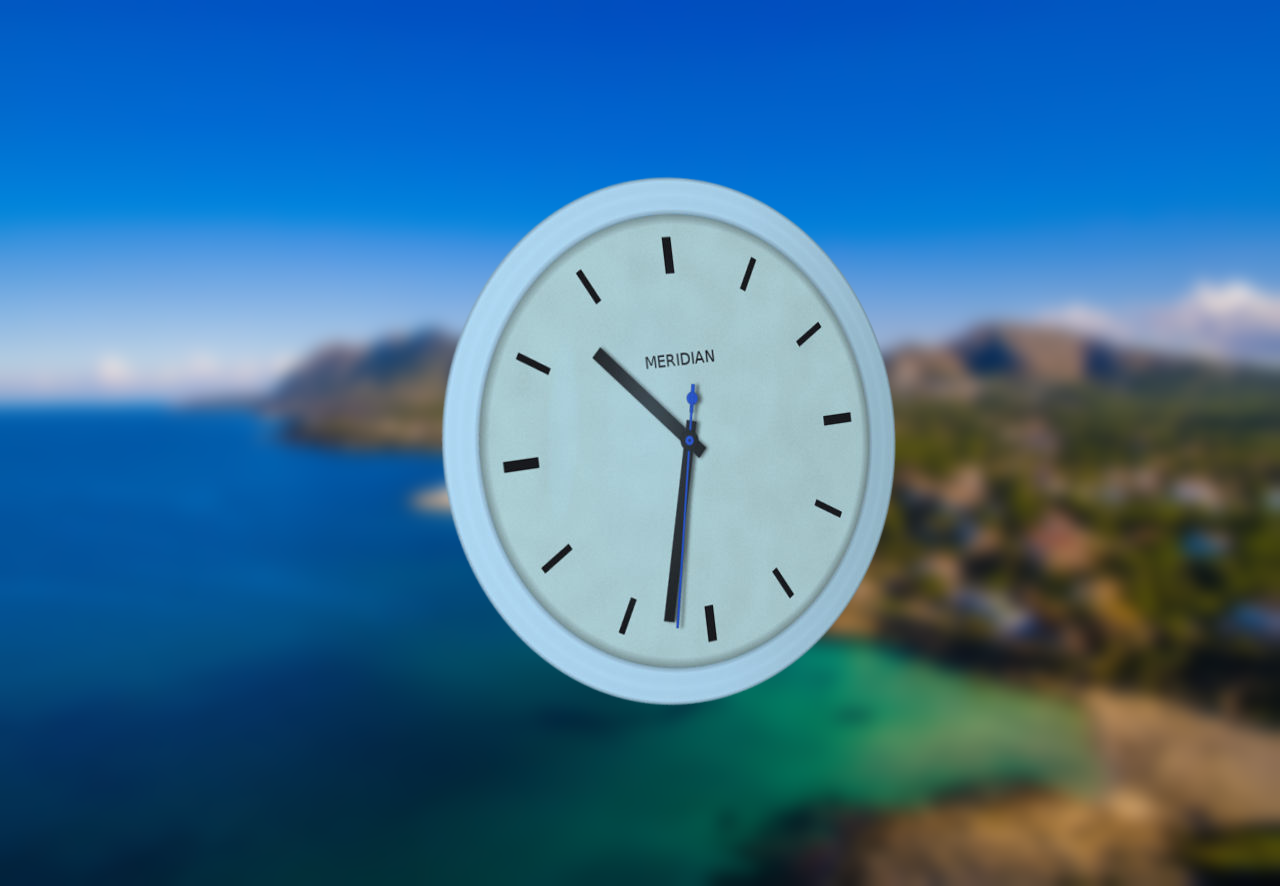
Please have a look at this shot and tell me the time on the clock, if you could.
10:32:32
